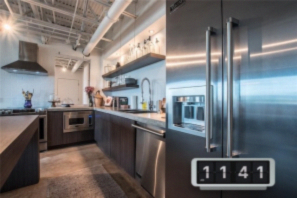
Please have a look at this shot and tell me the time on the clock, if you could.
11:41
